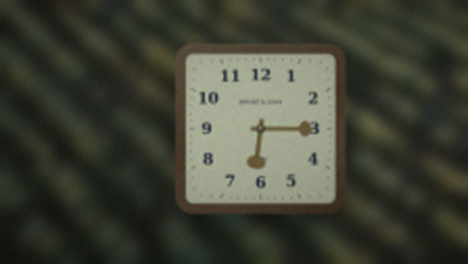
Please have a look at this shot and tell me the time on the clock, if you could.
6:15
